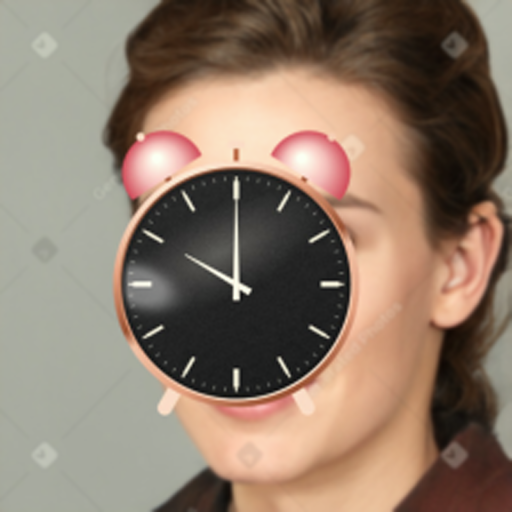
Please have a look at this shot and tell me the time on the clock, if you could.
10:00
